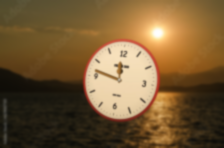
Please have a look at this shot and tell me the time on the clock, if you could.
11:47
